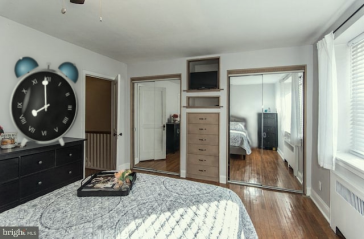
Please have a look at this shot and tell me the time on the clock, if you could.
7:59
